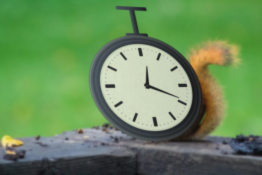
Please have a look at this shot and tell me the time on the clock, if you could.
12:19
